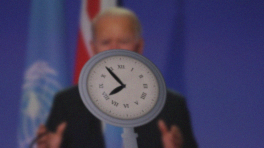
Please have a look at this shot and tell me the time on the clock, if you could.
7:54
